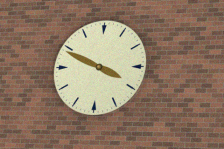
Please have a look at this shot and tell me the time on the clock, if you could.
3:49
